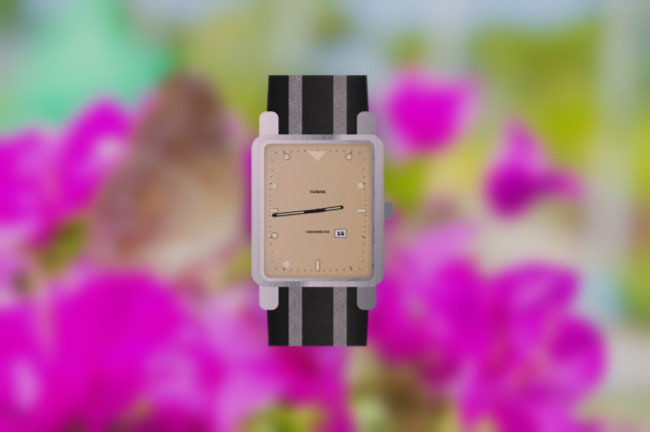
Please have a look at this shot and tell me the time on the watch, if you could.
2:44
